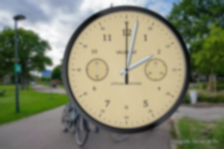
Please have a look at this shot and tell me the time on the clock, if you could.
2:02
